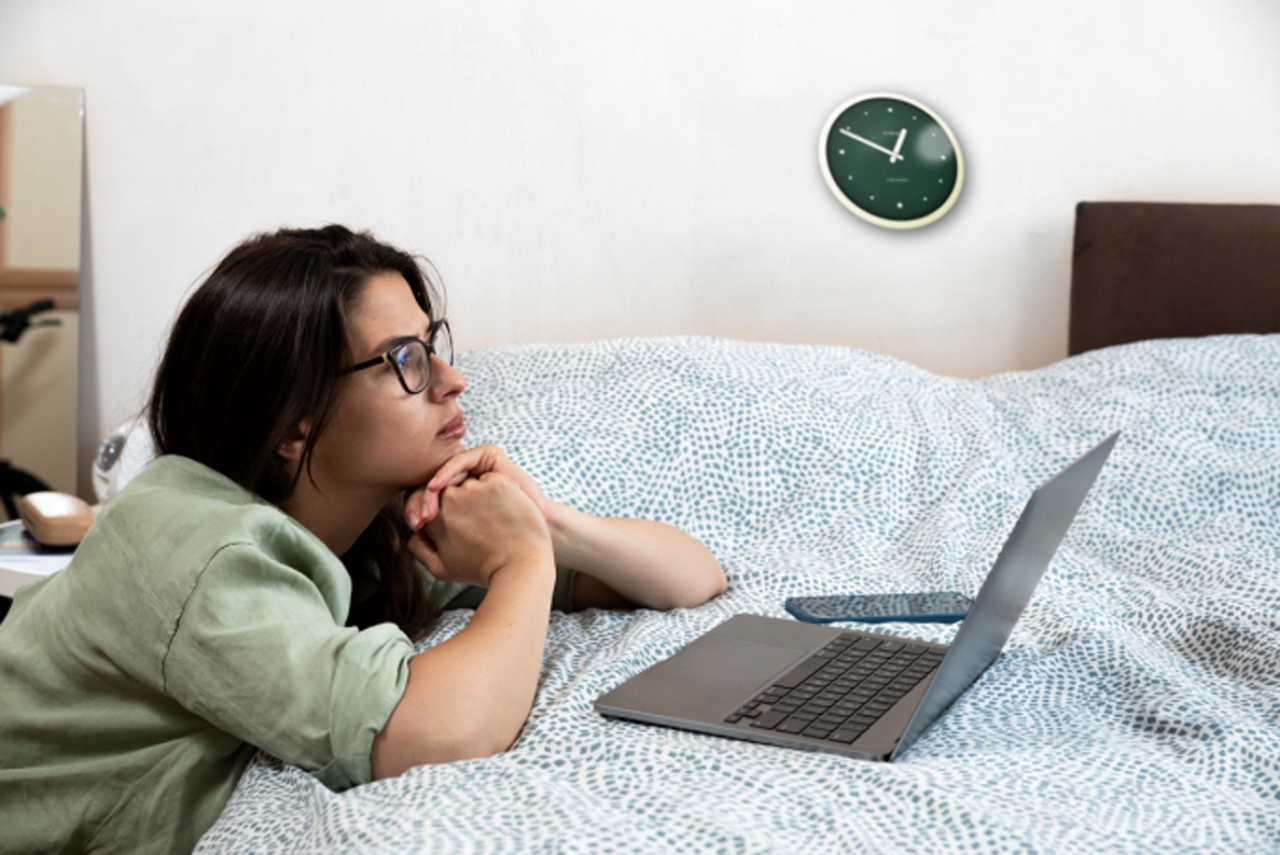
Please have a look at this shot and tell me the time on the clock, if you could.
12:49
